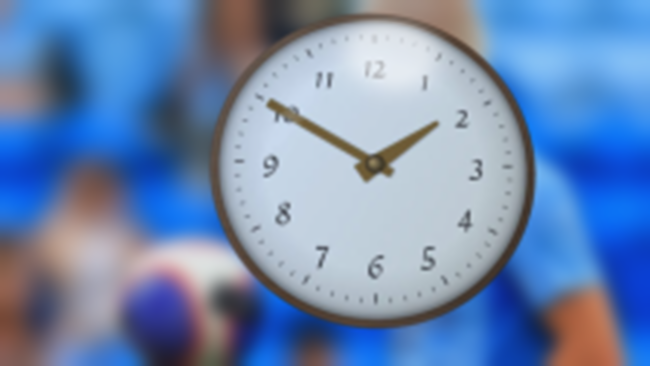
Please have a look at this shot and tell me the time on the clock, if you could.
1:50
